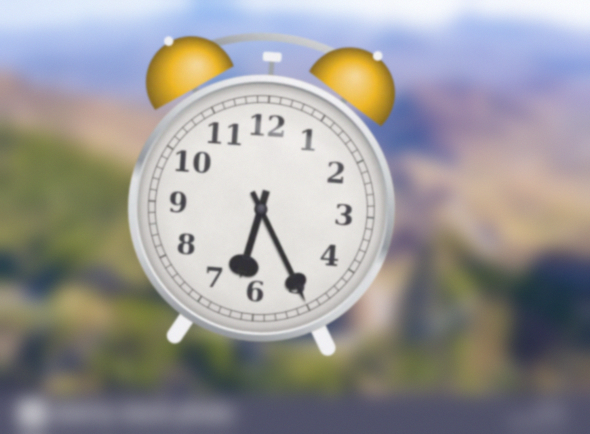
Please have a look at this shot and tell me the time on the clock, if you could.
6:25
